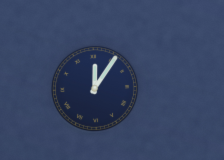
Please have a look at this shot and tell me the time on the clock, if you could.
12:06
